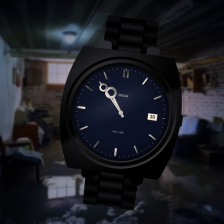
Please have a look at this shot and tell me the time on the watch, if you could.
10:53
